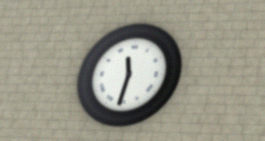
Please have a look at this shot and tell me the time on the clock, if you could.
11:31
